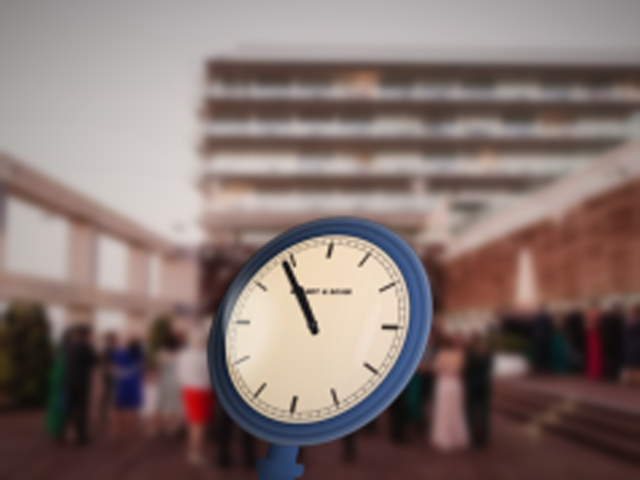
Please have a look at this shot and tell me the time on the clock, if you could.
10:54
